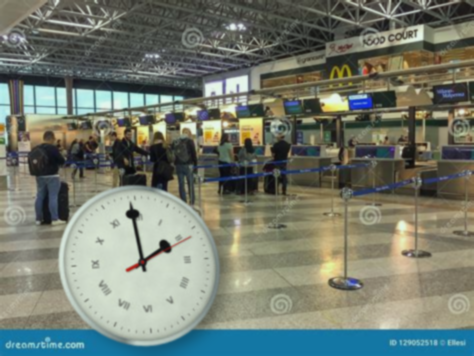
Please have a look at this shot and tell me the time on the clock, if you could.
1:59:11
